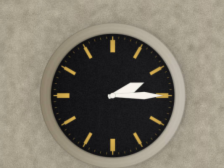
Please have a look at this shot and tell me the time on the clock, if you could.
2:15
